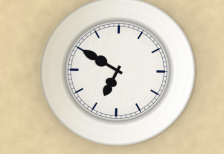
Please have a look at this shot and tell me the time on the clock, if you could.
6:50
